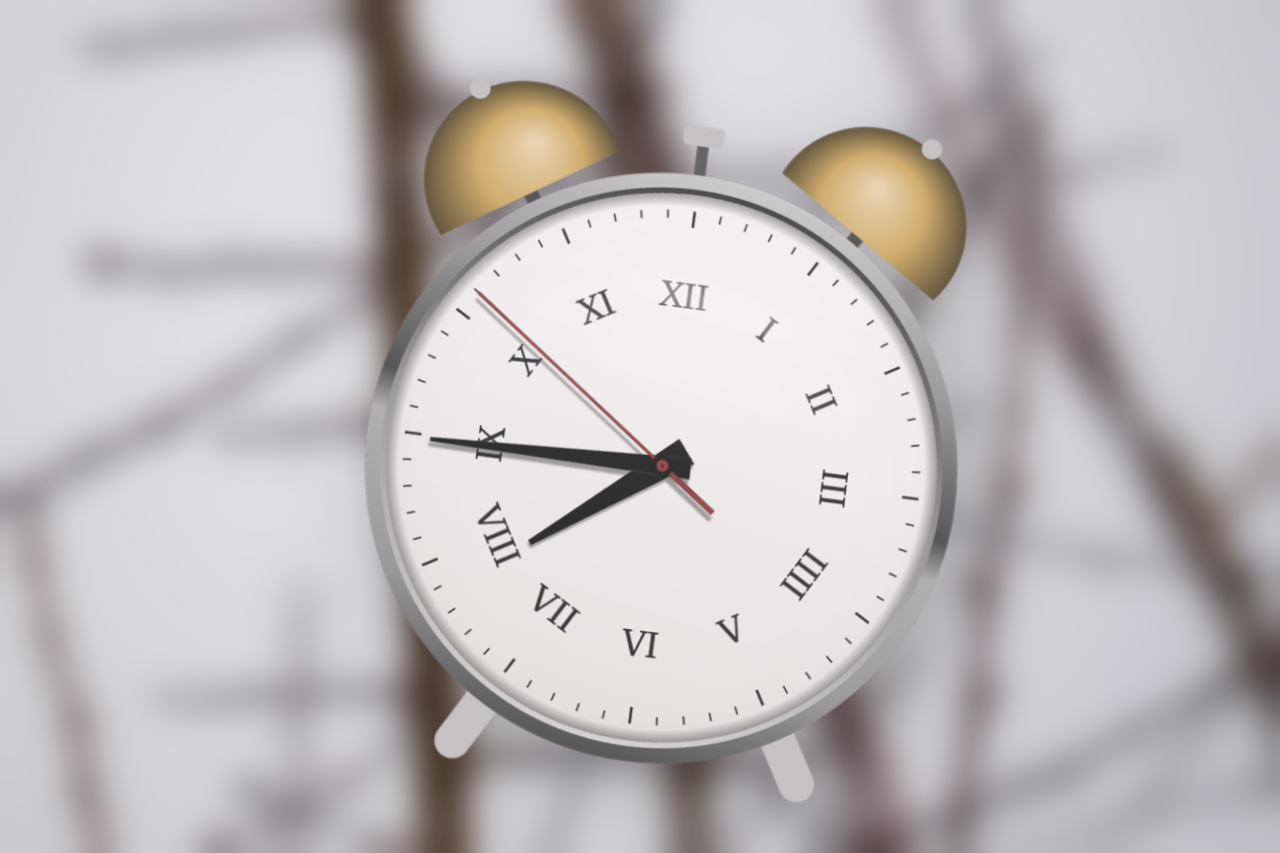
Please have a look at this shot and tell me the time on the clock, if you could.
7:44:51
